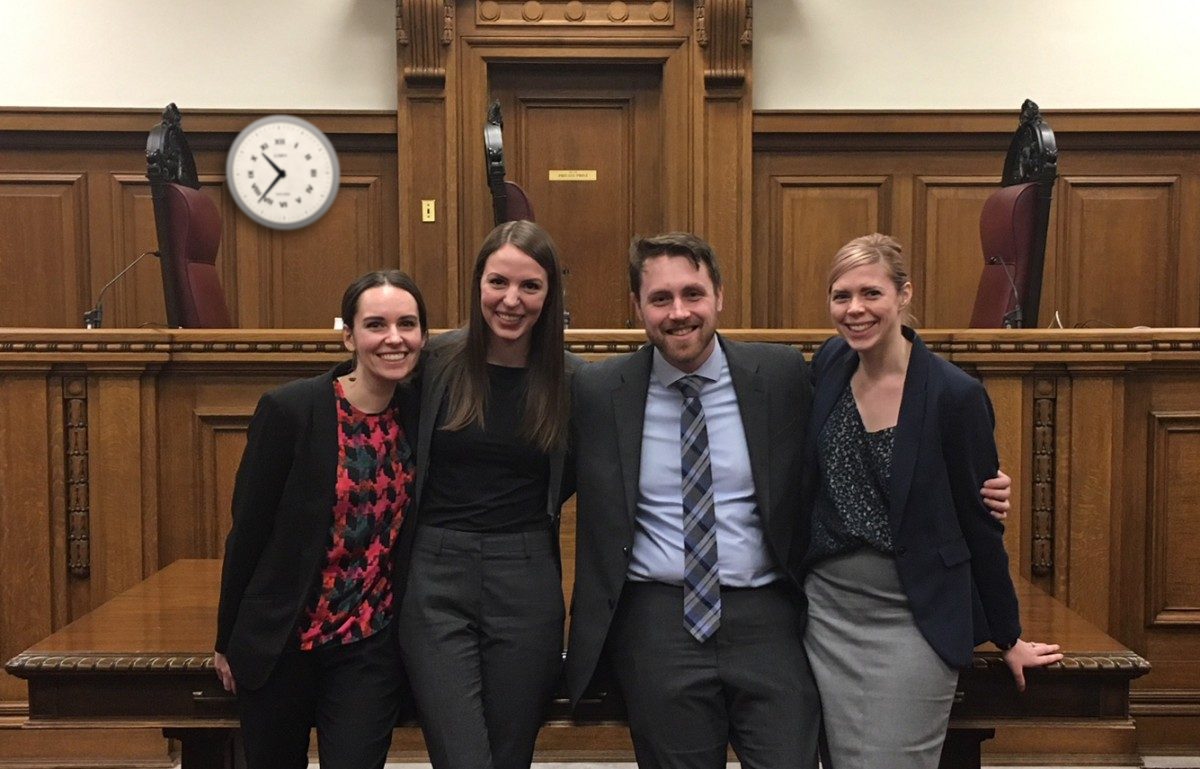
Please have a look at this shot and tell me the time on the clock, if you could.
10:37
